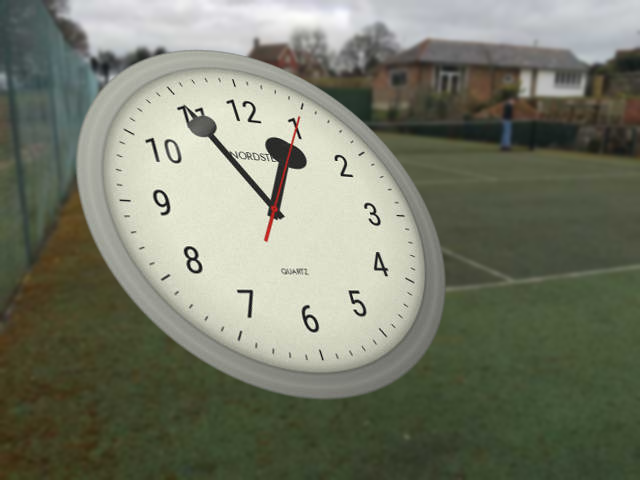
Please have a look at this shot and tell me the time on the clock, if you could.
12:55:05
